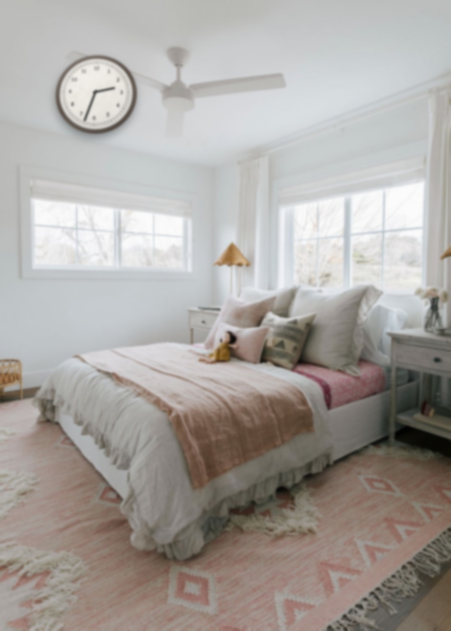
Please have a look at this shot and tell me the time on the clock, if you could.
2:33
